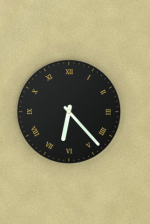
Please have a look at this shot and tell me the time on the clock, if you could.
6:23
